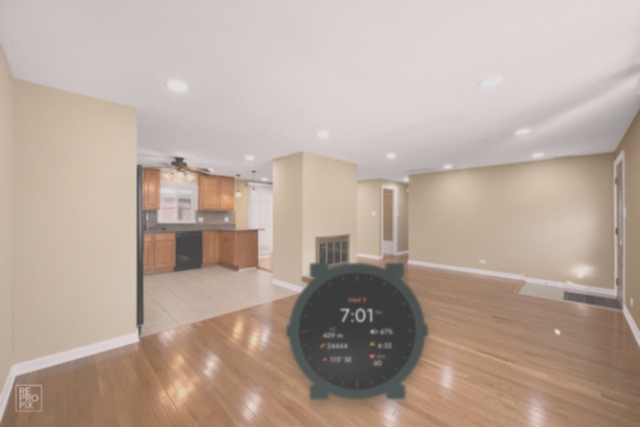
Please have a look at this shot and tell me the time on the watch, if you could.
7:01
